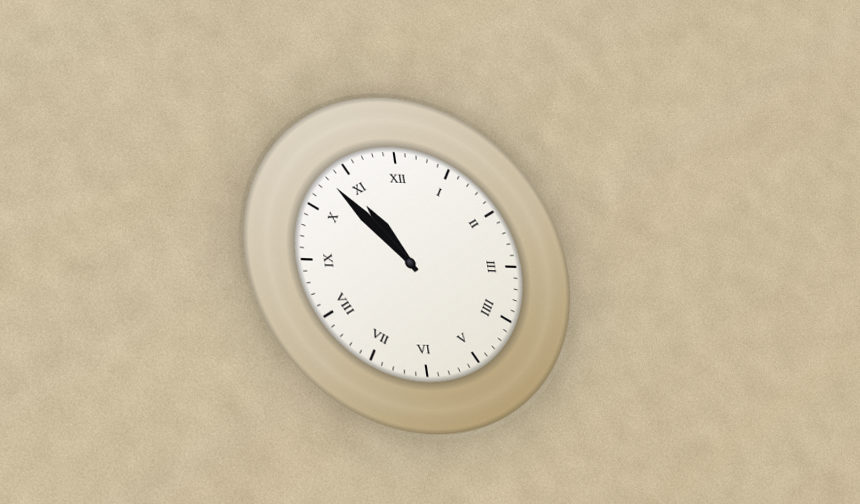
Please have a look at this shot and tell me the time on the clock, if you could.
10:53
